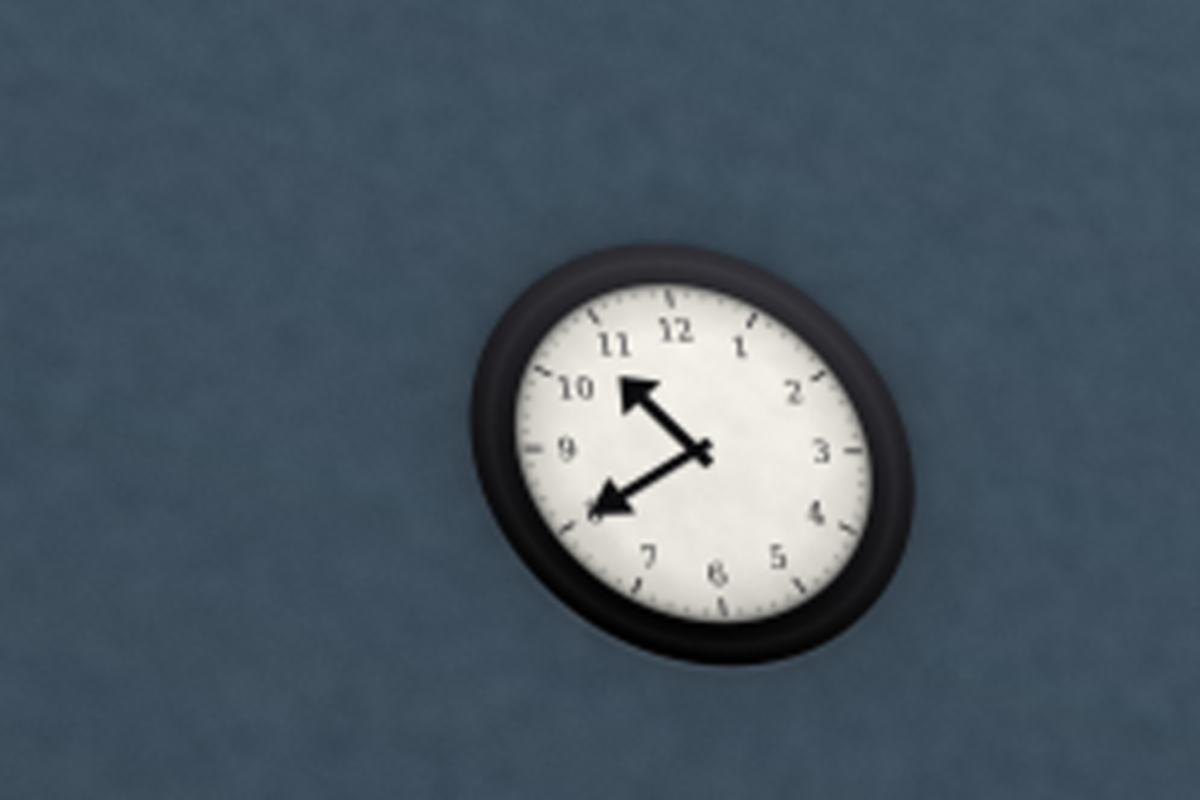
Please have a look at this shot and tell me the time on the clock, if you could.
10:40
